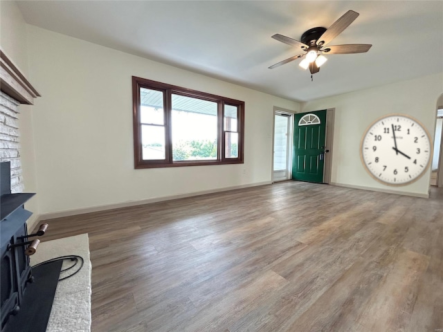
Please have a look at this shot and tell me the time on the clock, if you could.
3:58
